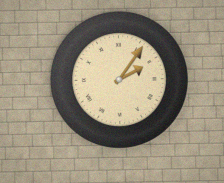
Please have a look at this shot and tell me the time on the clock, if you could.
2:06
